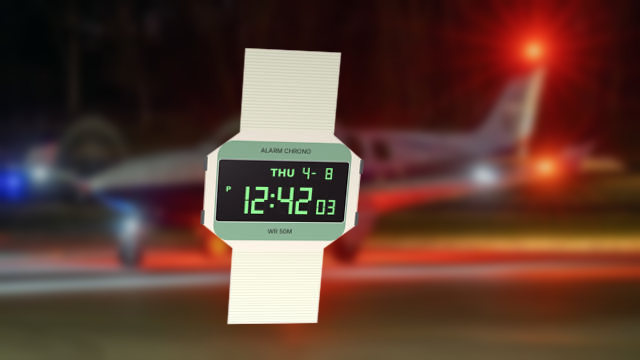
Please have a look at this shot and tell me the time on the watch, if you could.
12:42:03
